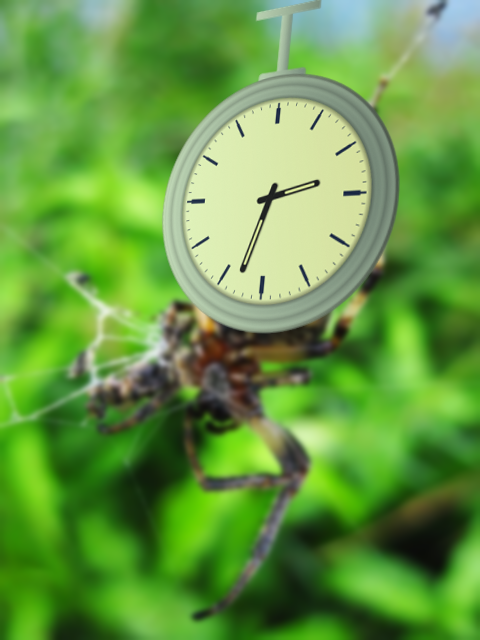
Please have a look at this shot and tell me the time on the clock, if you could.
2:33
